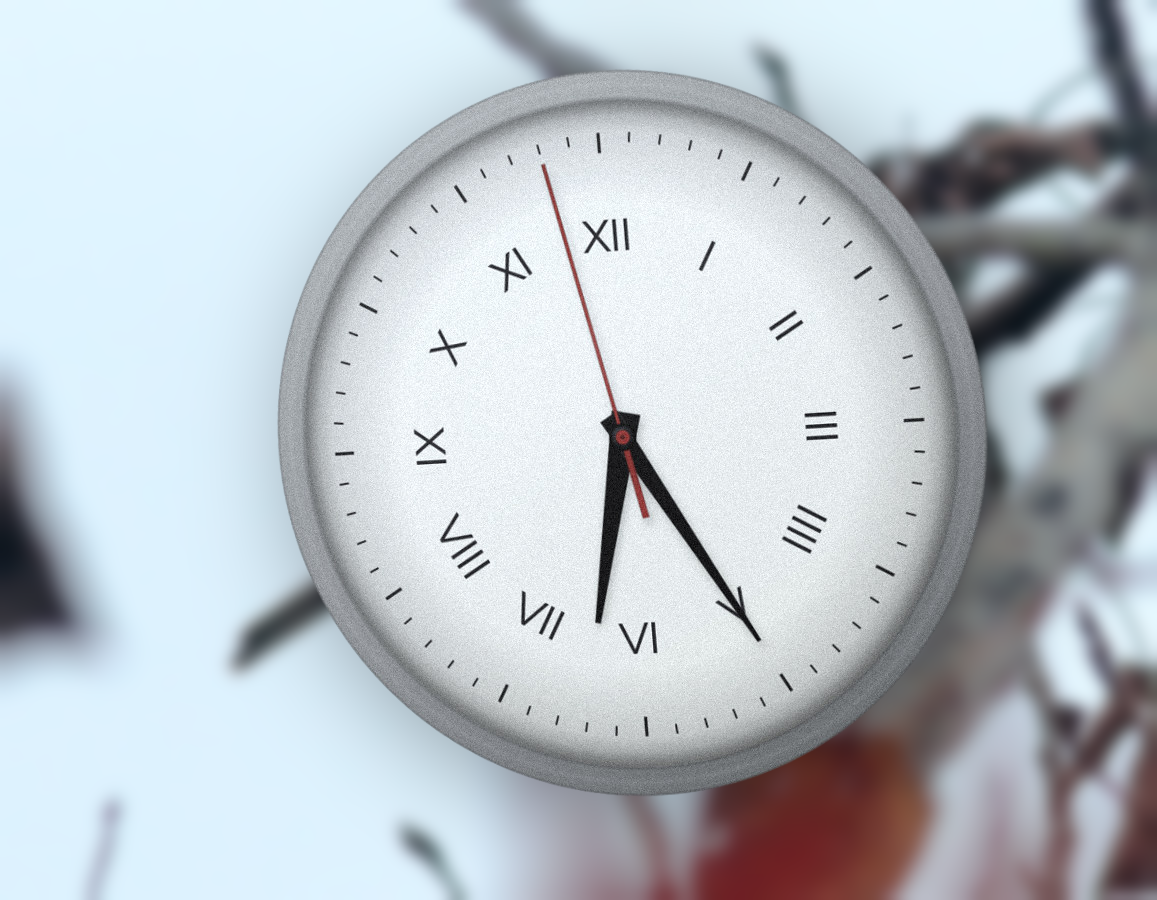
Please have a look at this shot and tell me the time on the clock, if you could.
6:24:58
